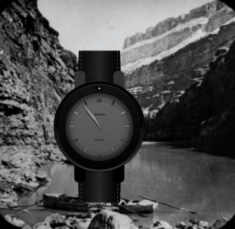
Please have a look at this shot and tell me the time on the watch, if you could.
10:54
